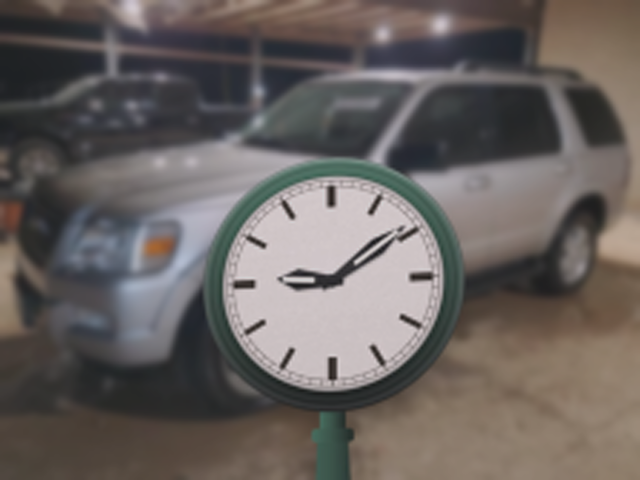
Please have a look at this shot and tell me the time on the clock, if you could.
9:09
